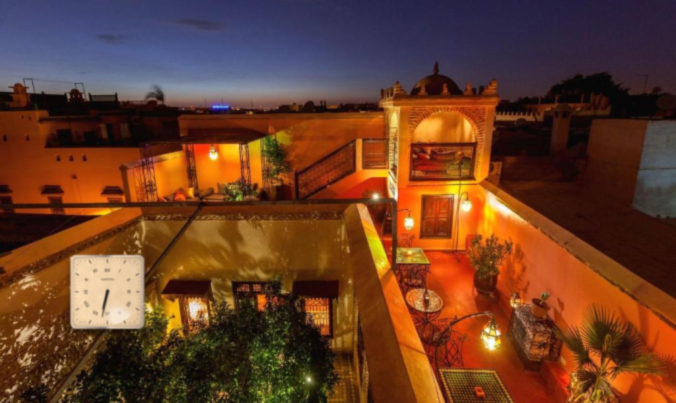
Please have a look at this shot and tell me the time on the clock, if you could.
6:32
